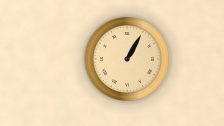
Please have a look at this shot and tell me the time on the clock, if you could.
1:05
